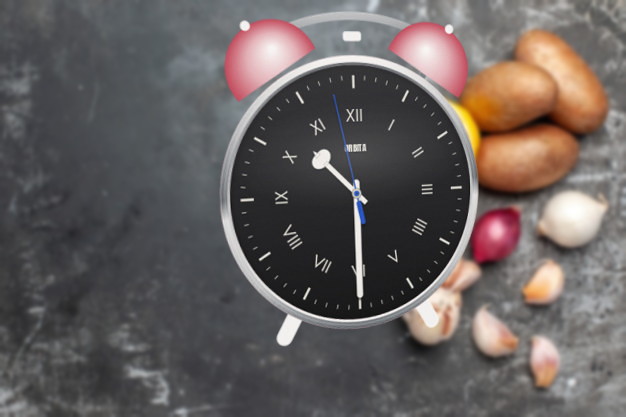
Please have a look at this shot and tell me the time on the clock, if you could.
10:29:58
